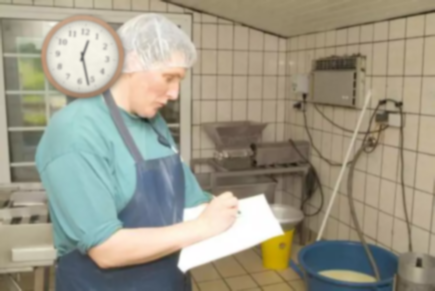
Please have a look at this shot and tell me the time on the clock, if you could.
12:27
